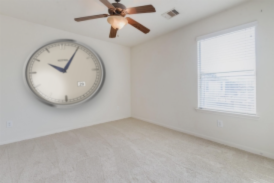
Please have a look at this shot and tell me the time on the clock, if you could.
10:05
